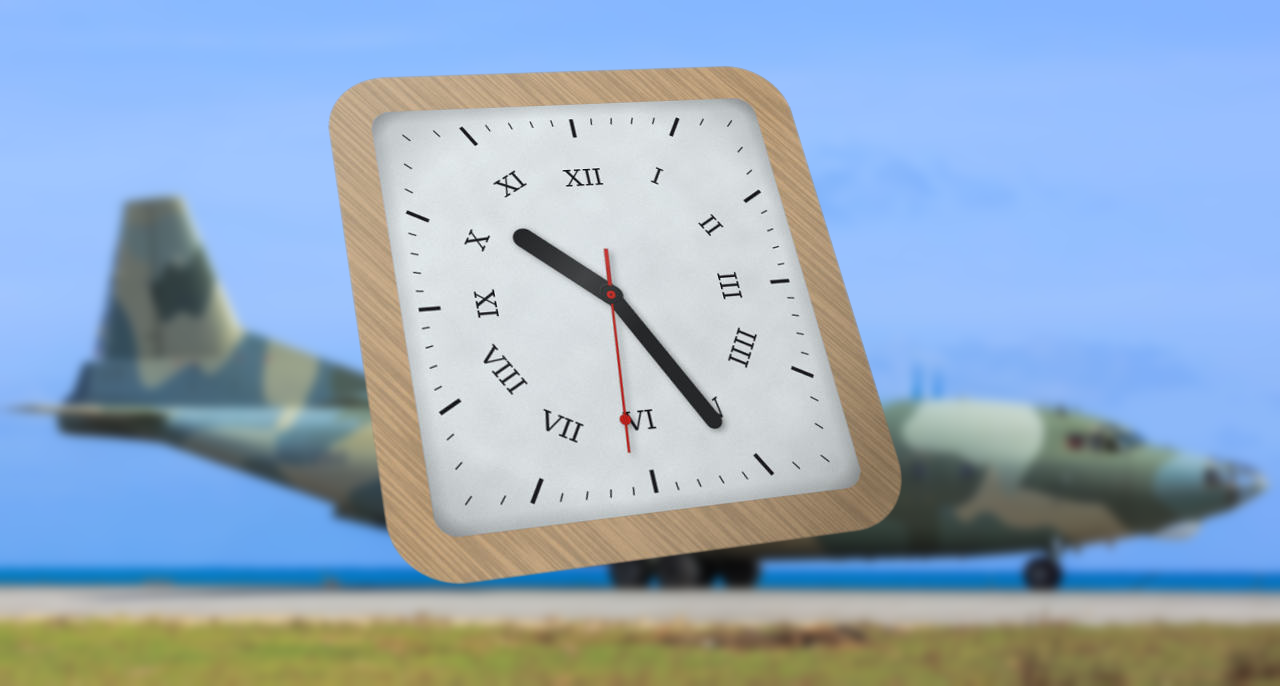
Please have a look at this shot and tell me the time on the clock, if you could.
10:25:31
